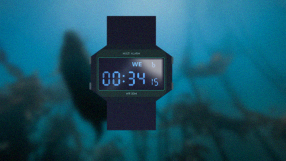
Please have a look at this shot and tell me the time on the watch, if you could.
0:34:15
